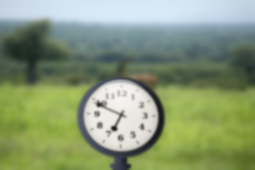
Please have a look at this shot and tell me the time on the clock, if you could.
6:49
